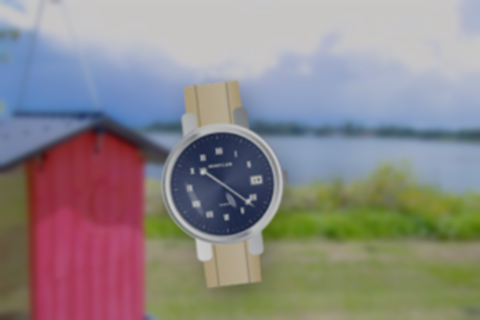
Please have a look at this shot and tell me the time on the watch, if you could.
10:22
